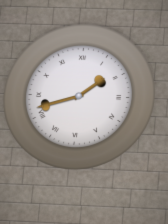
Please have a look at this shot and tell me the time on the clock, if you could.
1:42
